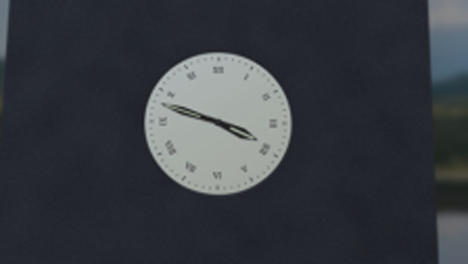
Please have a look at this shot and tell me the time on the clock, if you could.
3:48
